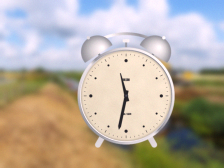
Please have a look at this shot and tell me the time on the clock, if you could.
11:32
